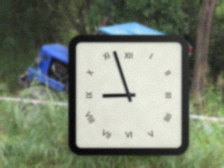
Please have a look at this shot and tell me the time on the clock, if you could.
8:57
